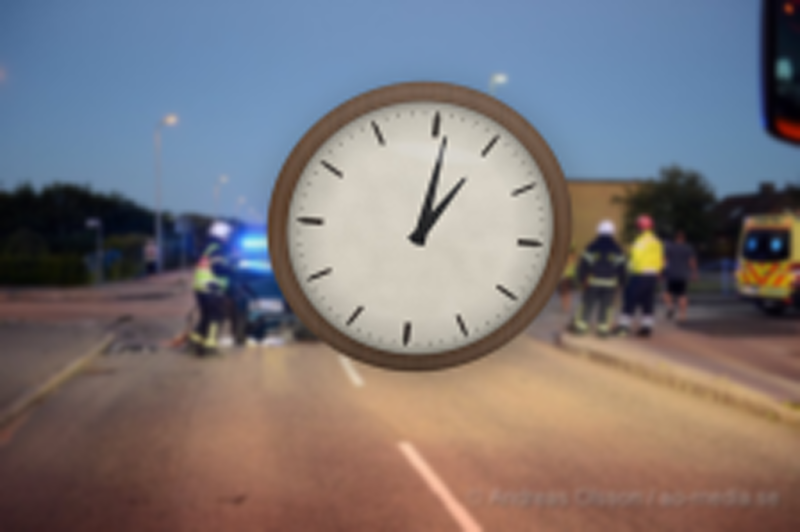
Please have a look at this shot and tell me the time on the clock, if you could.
1:01
